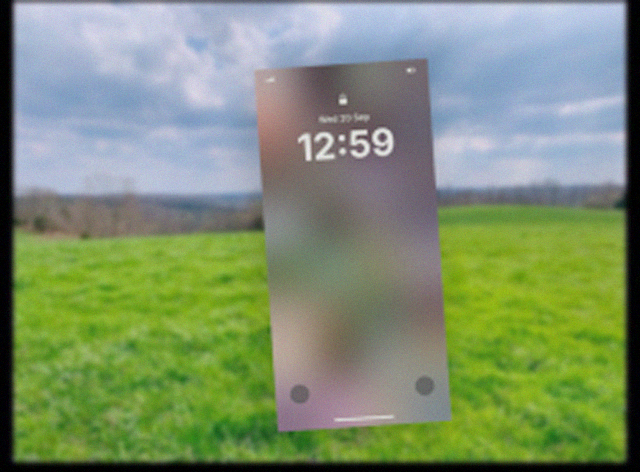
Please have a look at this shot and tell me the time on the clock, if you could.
12:59
